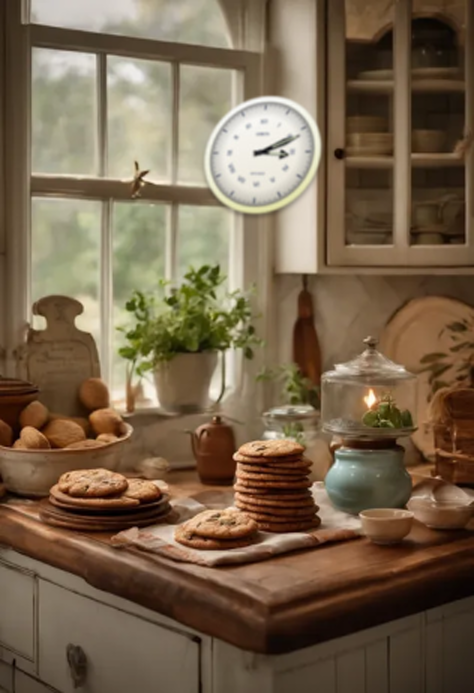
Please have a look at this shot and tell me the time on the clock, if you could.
3:11
